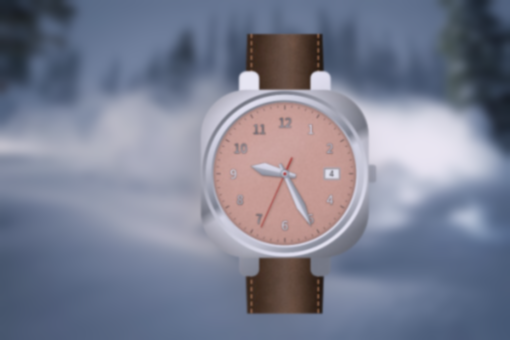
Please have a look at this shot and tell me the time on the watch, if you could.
9:25:34
